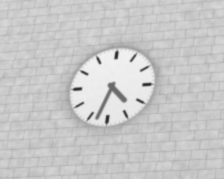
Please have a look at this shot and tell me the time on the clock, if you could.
4:33
